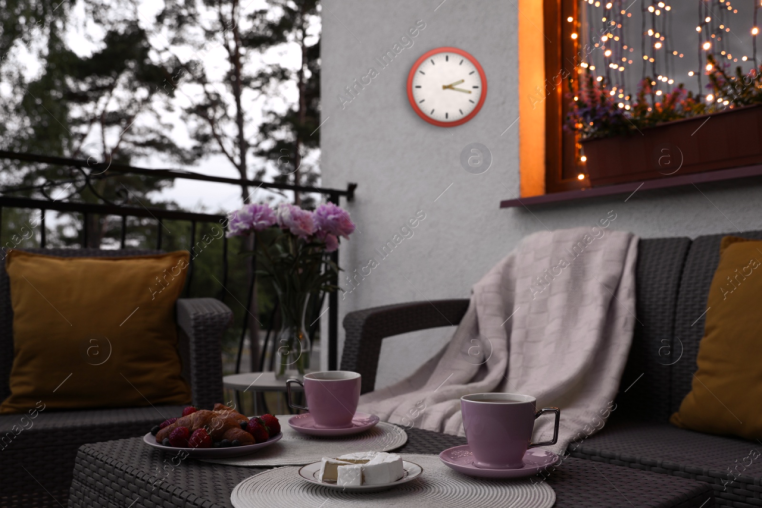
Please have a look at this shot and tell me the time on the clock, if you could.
2:17
